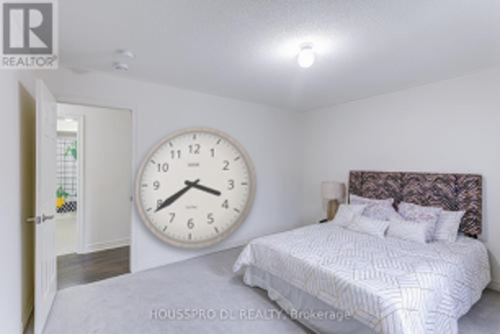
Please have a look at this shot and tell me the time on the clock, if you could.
3:39
